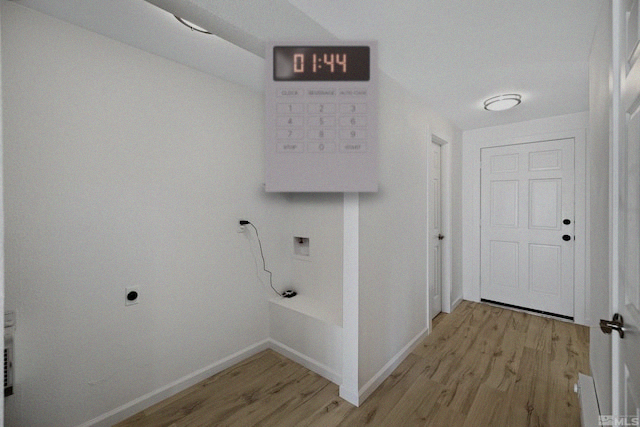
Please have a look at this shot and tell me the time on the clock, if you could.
1:44
